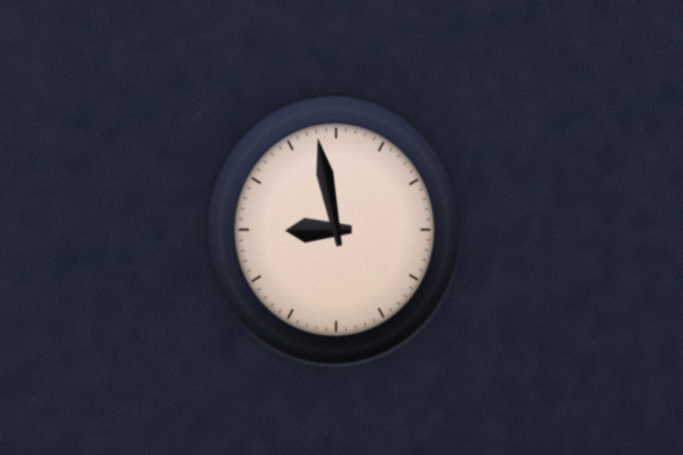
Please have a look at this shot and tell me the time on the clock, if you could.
8:58
